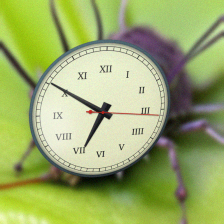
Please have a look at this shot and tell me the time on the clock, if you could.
6:50:16
